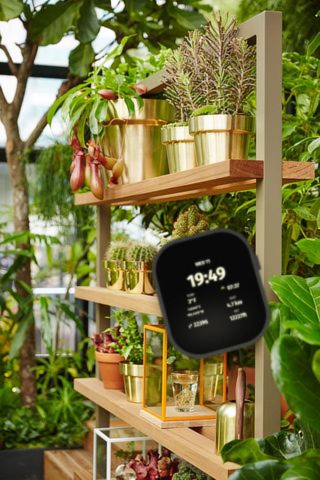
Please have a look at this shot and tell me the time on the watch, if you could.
19:49
